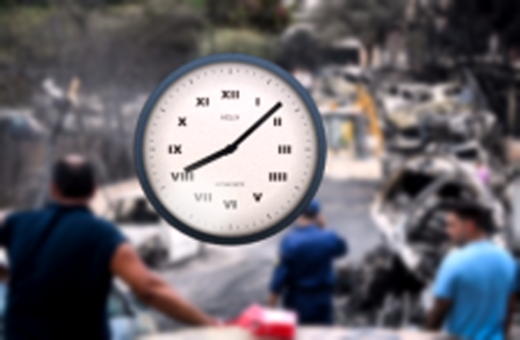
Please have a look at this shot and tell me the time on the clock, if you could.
8:08
